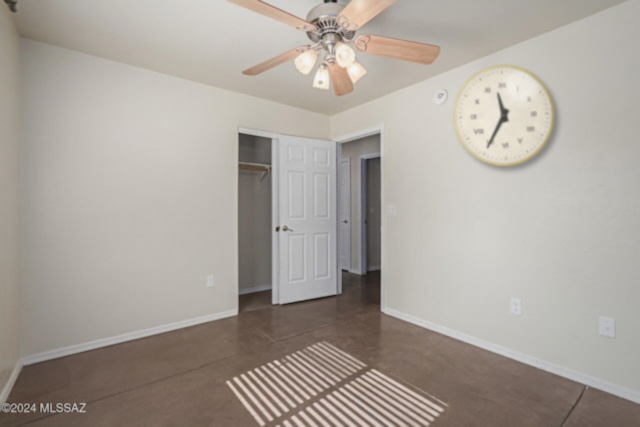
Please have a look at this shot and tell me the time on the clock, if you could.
11:35
